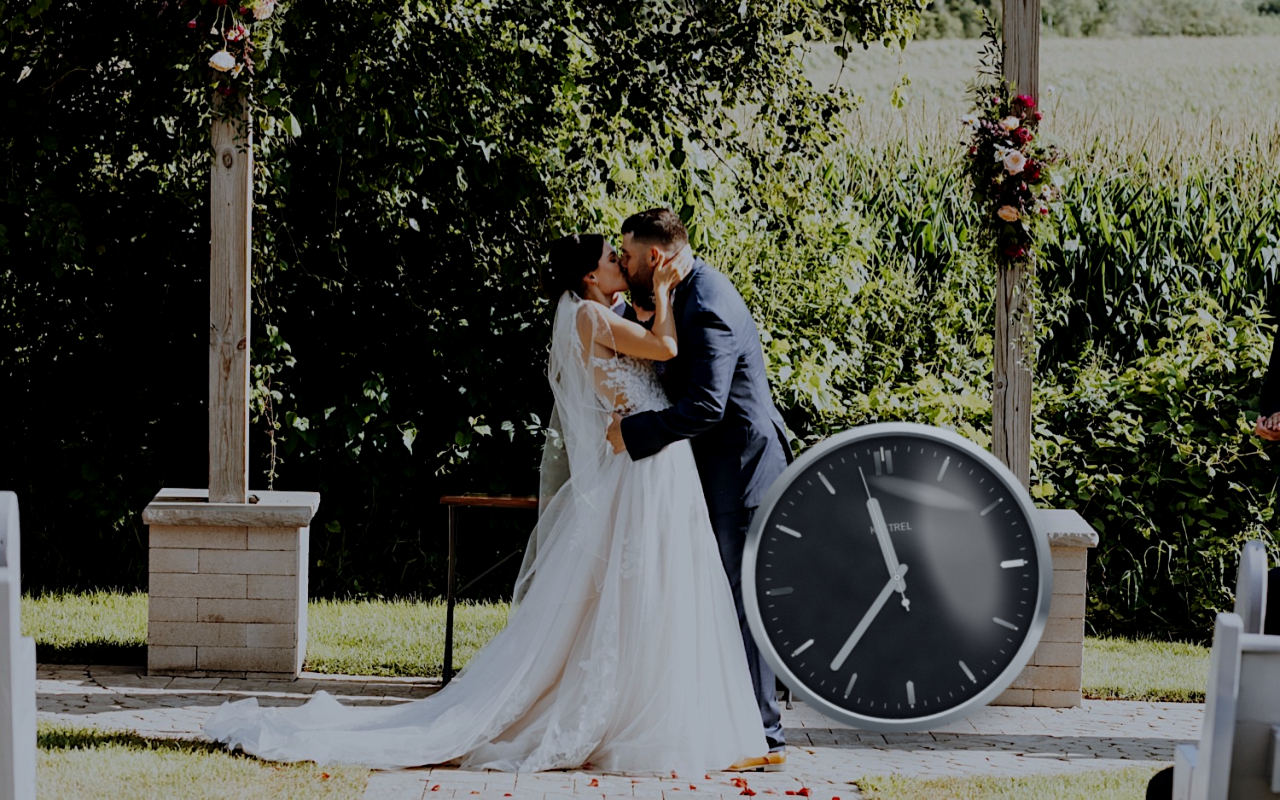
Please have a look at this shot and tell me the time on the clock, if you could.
11:36:58
